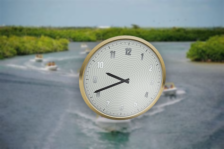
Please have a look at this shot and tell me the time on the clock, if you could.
9:41
